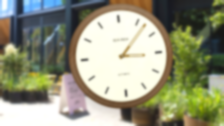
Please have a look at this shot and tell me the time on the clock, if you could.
3:07
